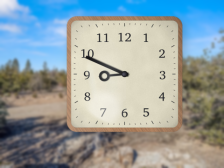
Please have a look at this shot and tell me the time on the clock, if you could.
8:49
